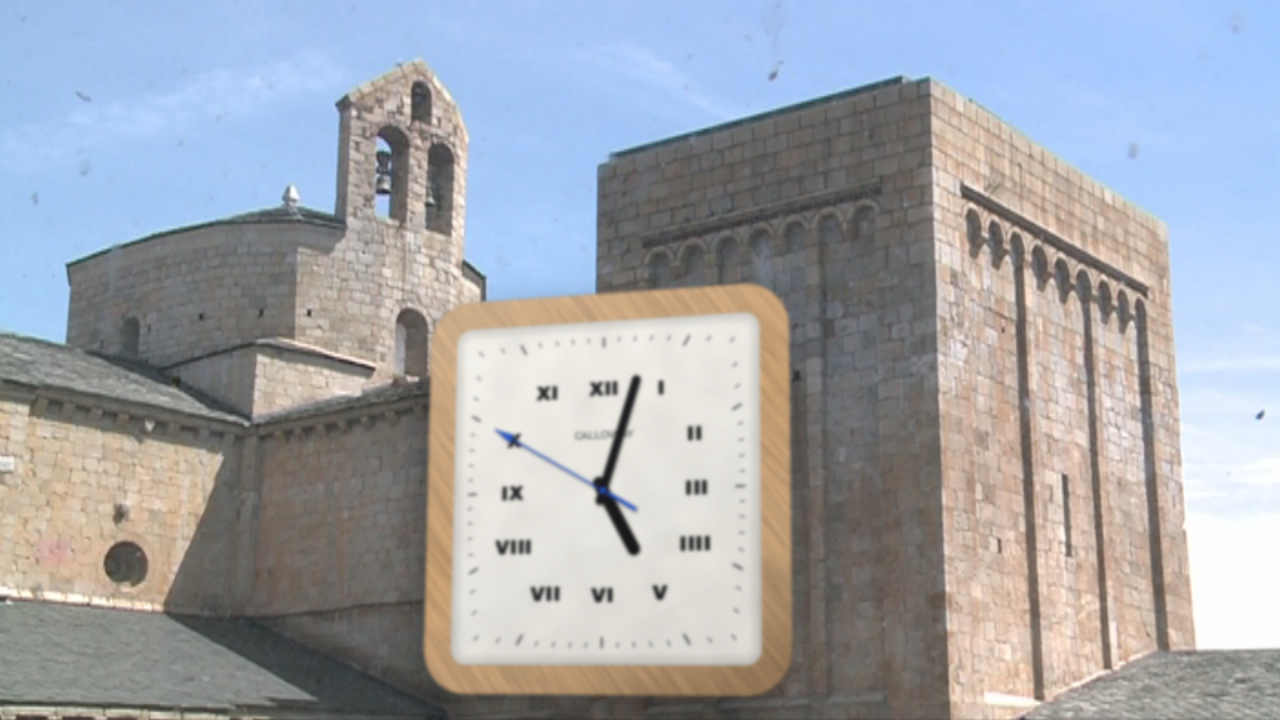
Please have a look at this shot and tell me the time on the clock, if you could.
5:02:50
